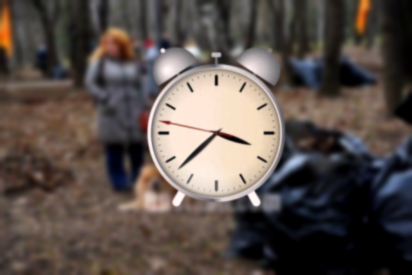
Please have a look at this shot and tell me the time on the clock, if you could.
3:37:47
